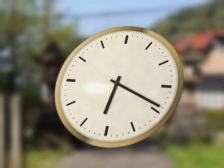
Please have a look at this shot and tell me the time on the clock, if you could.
6:19
